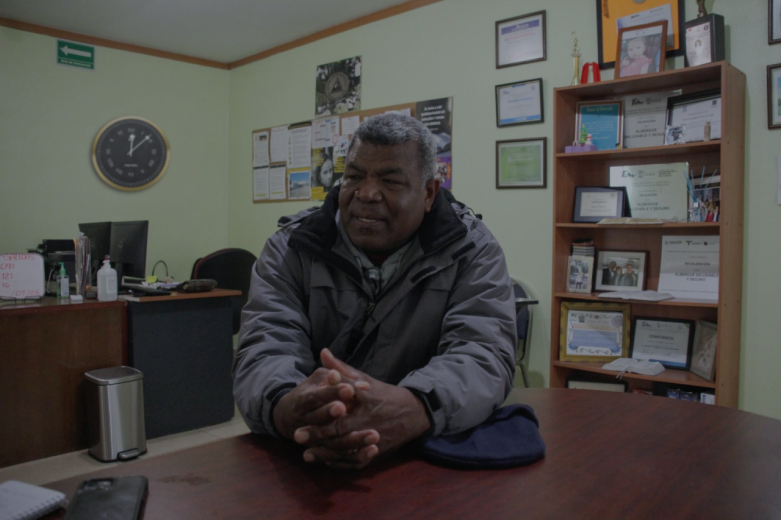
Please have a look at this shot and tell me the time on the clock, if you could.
12:08
